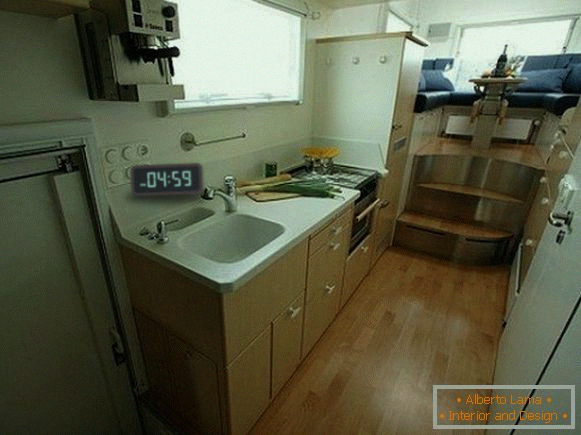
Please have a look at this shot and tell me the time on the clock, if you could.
4:59
